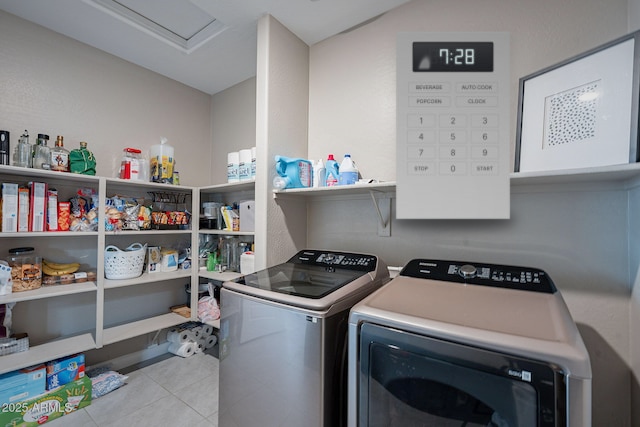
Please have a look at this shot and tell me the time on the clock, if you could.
7:28
